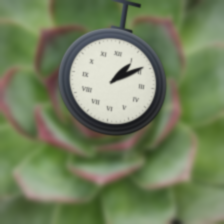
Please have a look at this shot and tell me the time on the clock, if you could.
1:09
